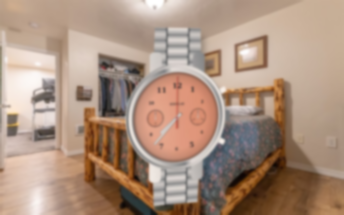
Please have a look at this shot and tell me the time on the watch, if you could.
7:37
